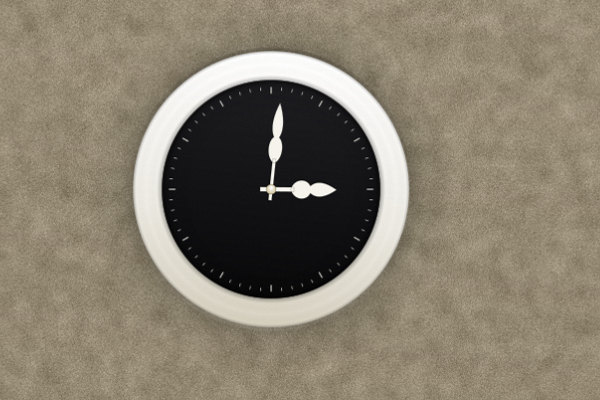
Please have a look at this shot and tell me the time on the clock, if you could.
3:01
